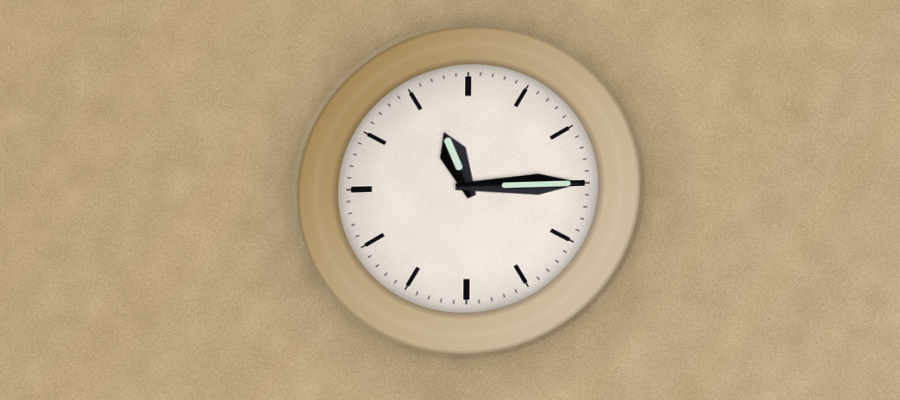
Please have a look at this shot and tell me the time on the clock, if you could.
11:15
